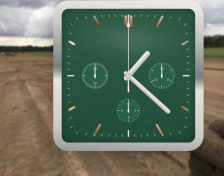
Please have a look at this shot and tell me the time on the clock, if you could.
1:22
